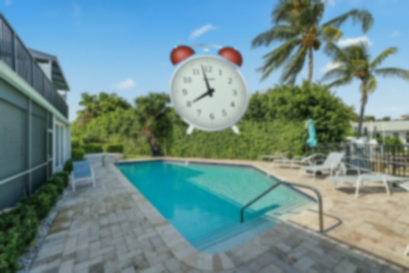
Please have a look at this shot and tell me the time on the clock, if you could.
7:58
